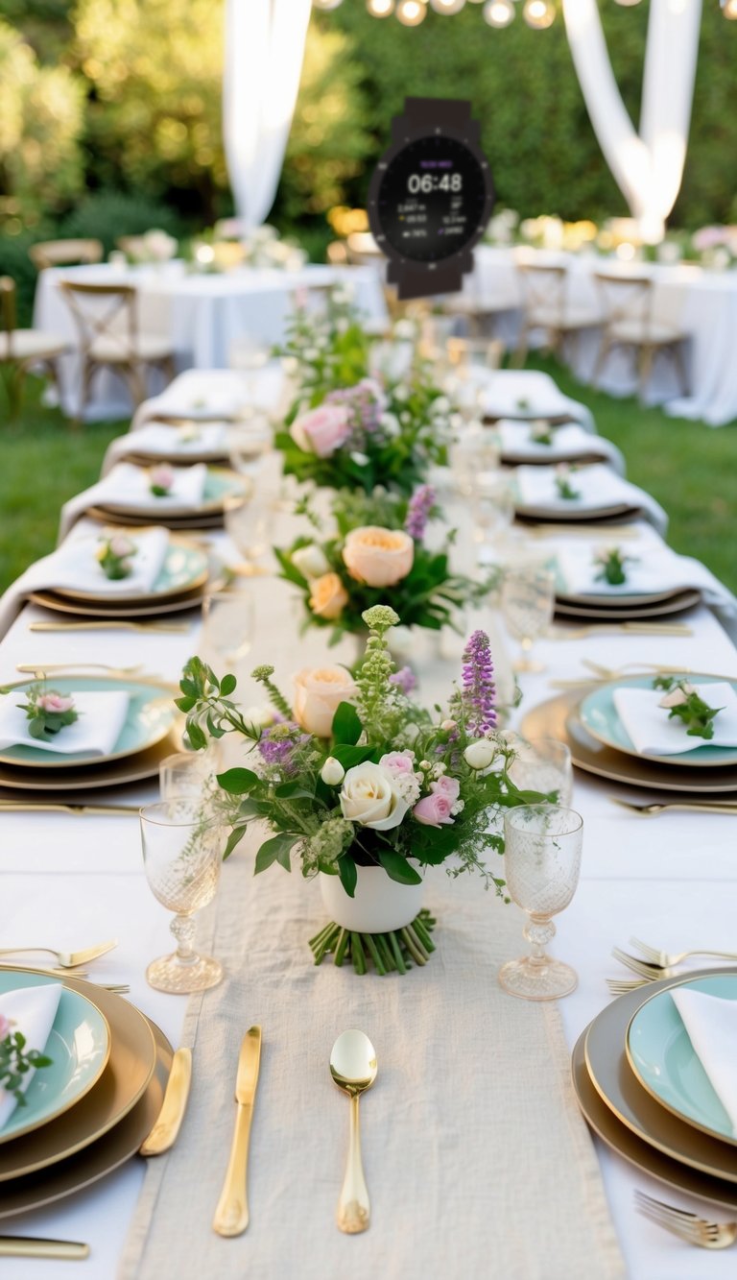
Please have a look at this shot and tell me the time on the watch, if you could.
6:48
